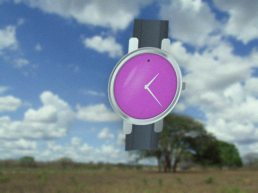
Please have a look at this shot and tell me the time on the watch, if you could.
1:23
